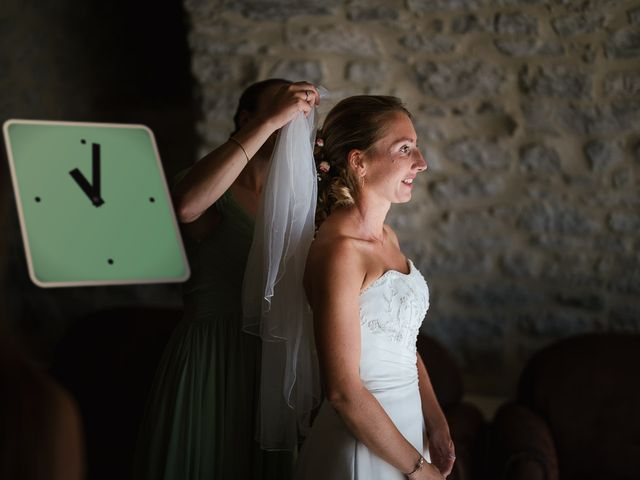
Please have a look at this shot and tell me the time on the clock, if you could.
11:02
